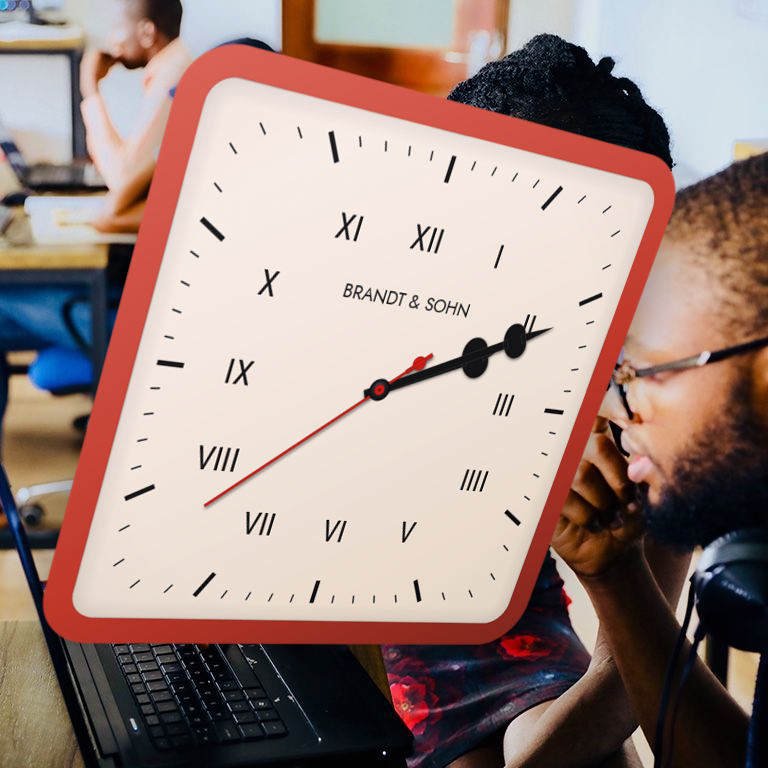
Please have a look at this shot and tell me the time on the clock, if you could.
2:10:38
